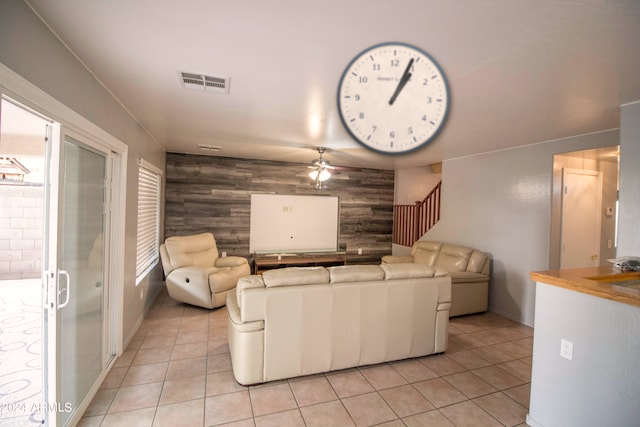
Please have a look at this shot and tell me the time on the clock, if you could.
1:04
